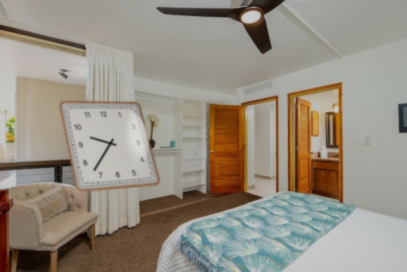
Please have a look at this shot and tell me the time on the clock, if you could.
9:37
